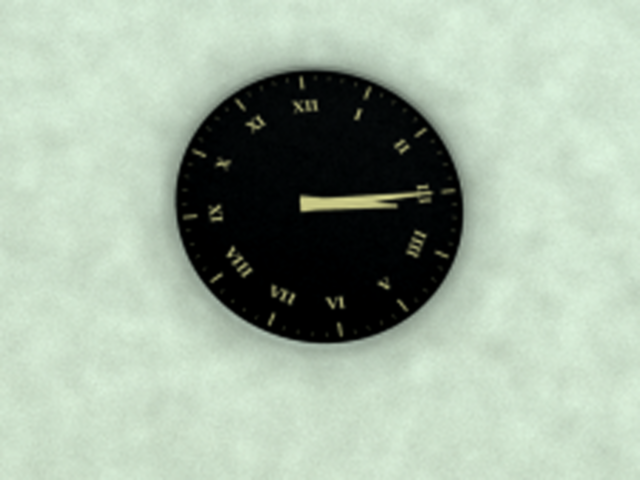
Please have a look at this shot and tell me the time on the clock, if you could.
3:15
